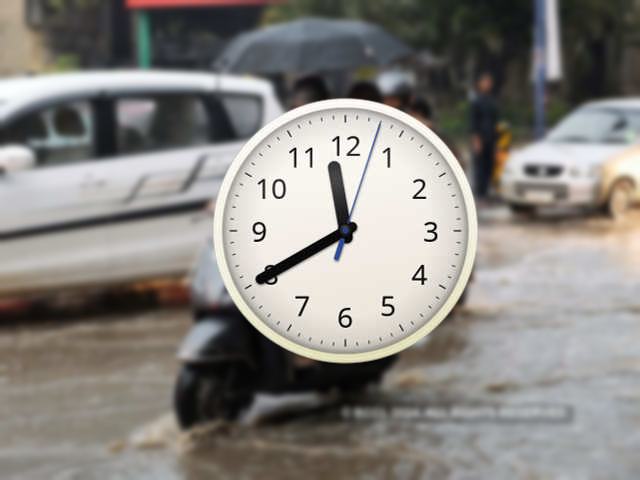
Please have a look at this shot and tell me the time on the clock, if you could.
11:40:03
